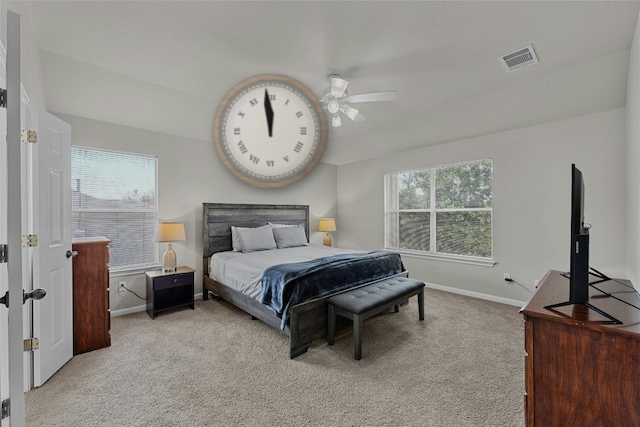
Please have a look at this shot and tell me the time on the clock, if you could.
11:59
